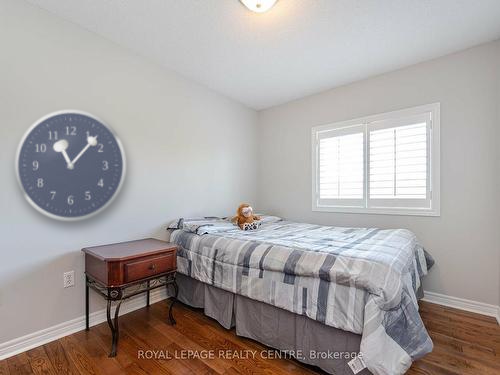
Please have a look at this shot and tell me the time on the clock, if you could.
11:07
